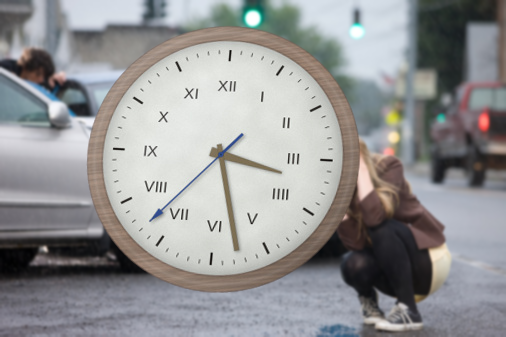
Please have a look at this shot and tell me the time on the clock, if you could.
3:27:37
